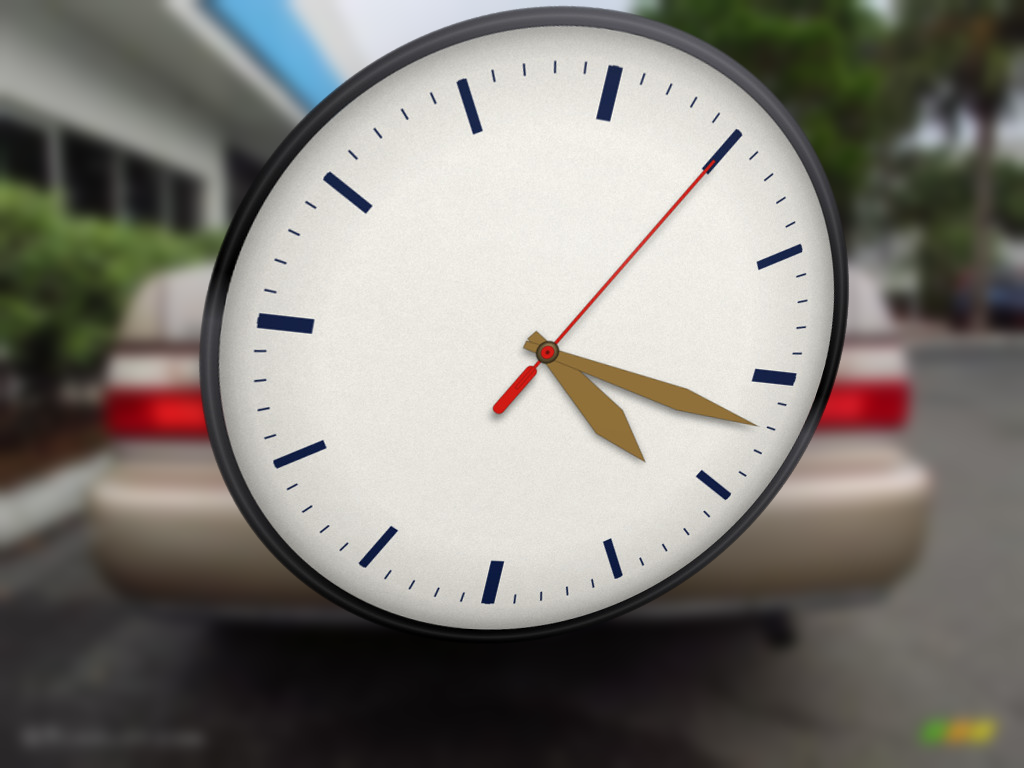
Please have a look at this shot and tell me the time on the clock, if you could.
4:17:05
